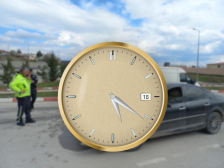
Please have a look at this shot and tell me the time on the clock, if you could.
5:21
